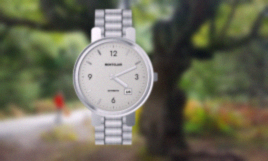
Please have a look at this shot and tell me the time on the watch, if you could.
4:11
